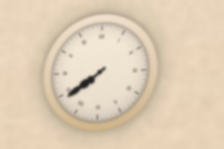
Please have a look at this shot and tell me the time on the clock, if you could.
7:39
